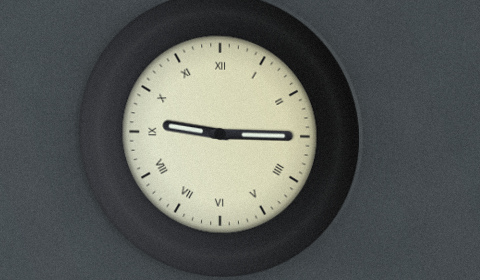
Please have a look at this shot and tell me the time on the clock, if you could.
9:15
